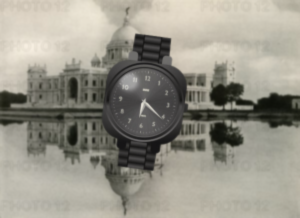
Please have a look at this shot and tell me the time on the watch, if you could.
6:21
